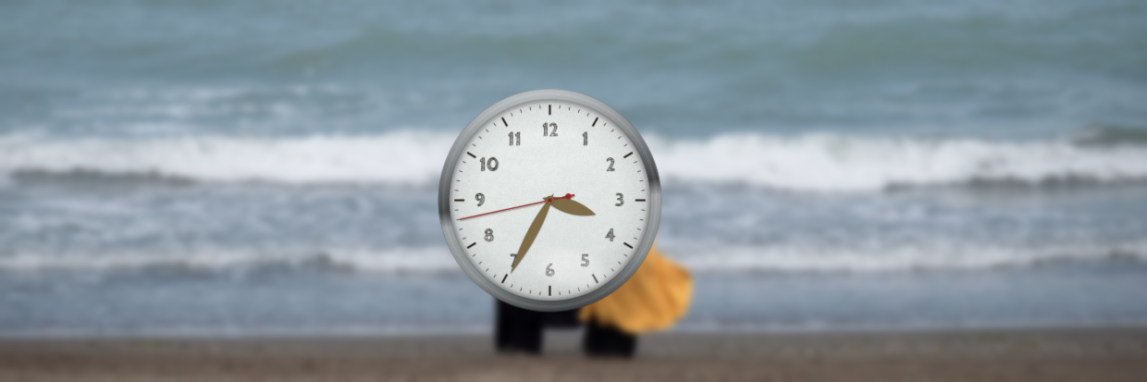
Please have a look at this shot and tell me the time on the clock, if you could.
3:34:43
